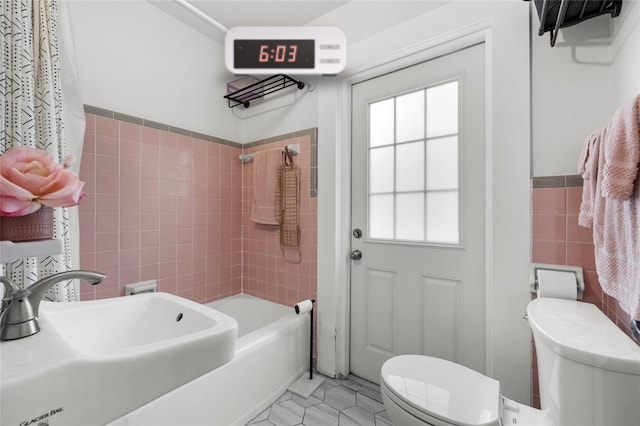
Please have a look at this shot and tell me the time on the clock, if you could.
6:03
